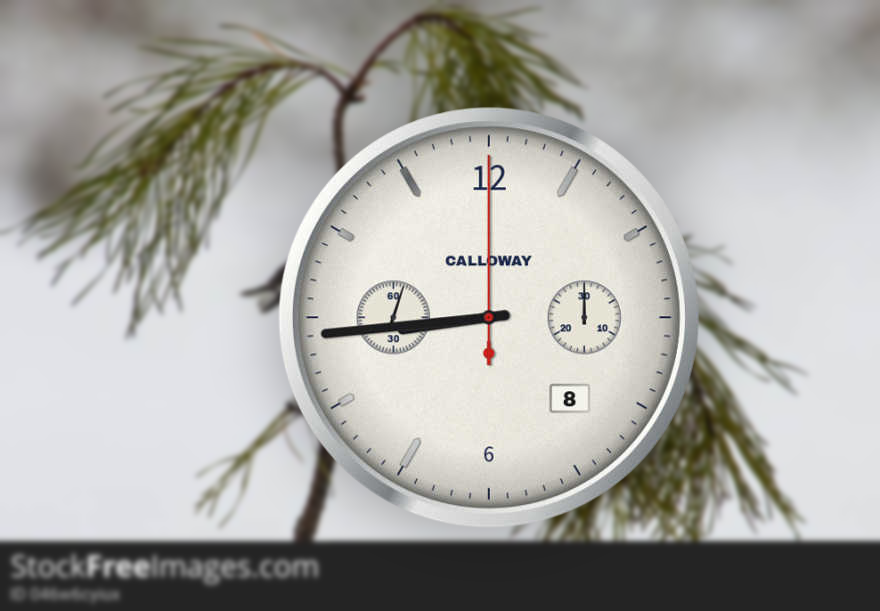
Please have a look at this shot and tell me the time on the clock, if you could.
8:44:03
